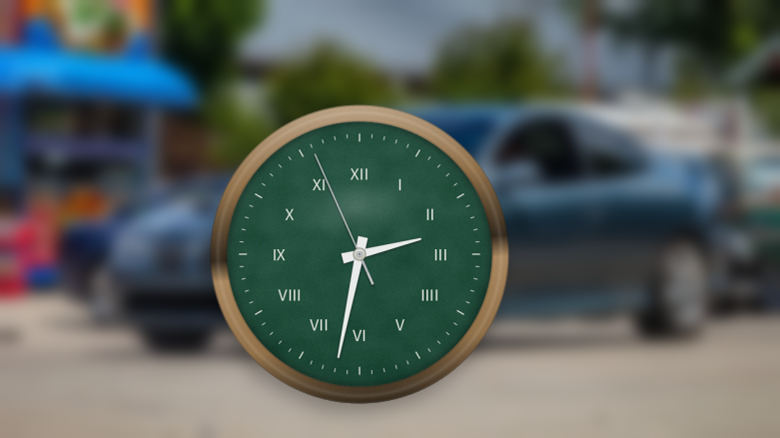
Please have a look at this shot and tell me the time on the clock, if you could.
2:31:56
